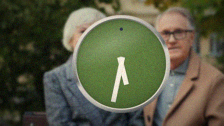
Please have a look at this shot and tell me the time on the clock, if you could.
5:32
